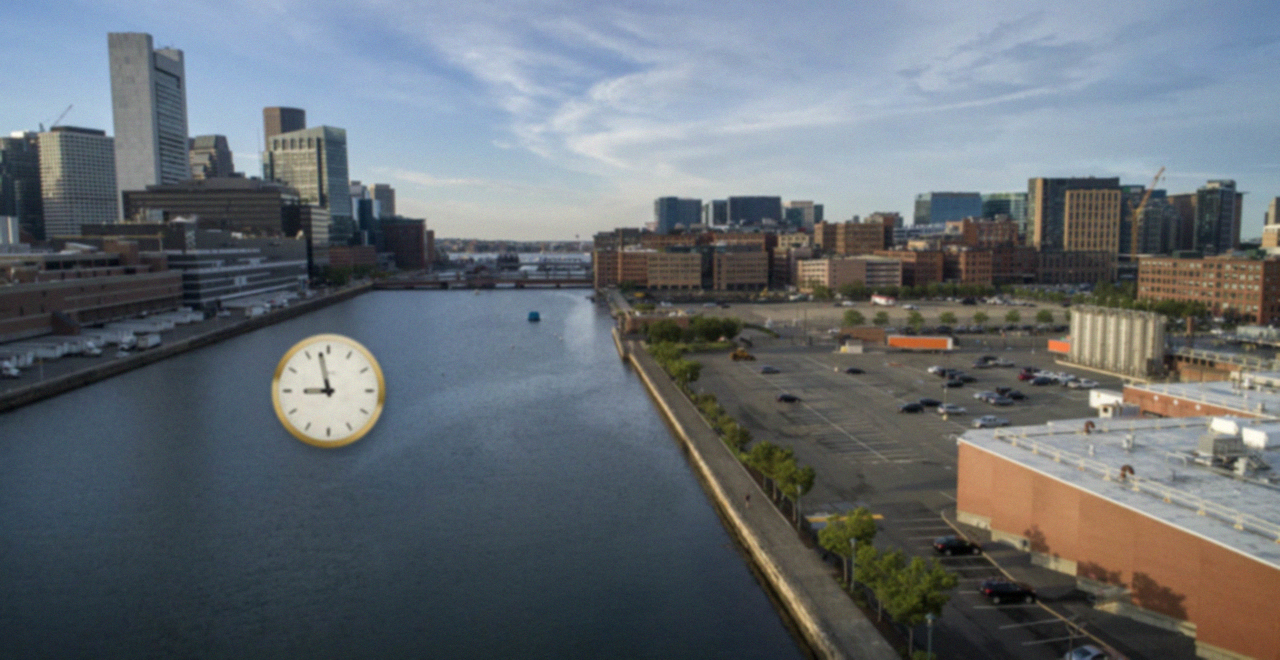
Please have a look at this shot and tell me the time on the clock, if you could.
8:58
